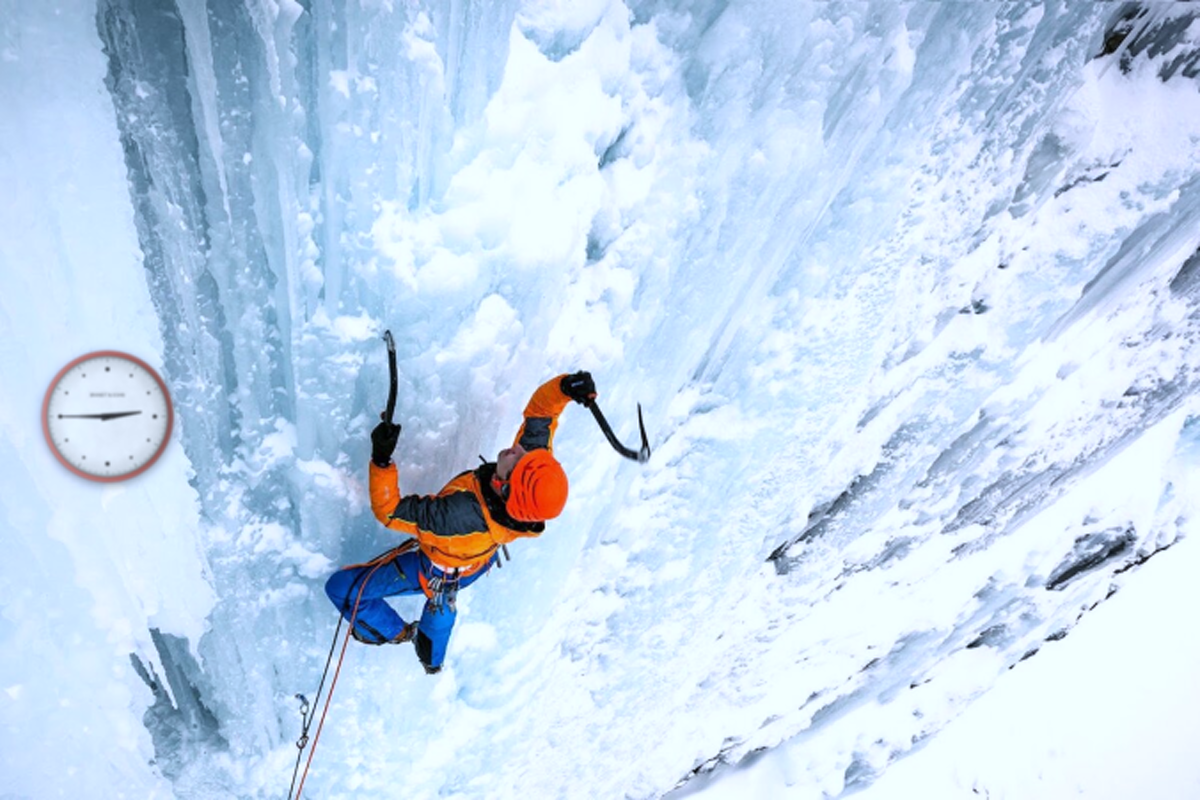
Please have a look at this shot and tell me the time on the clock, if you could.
2:45
